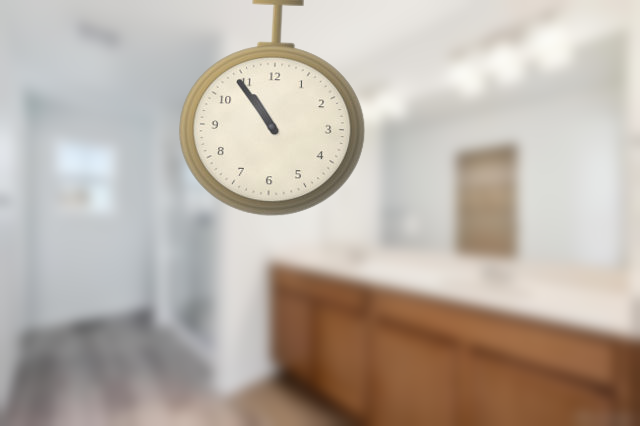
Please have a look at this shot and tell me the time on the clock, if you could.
10:54
